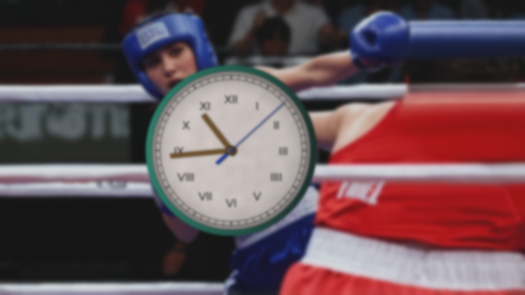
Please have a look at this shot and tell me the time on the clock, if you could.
10:44:08
